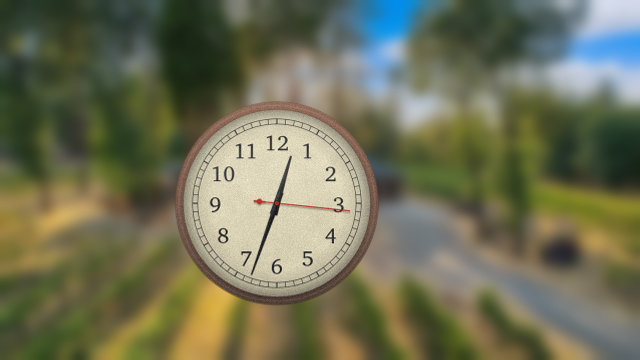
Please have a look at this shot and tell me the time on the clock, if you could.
12:33:16
